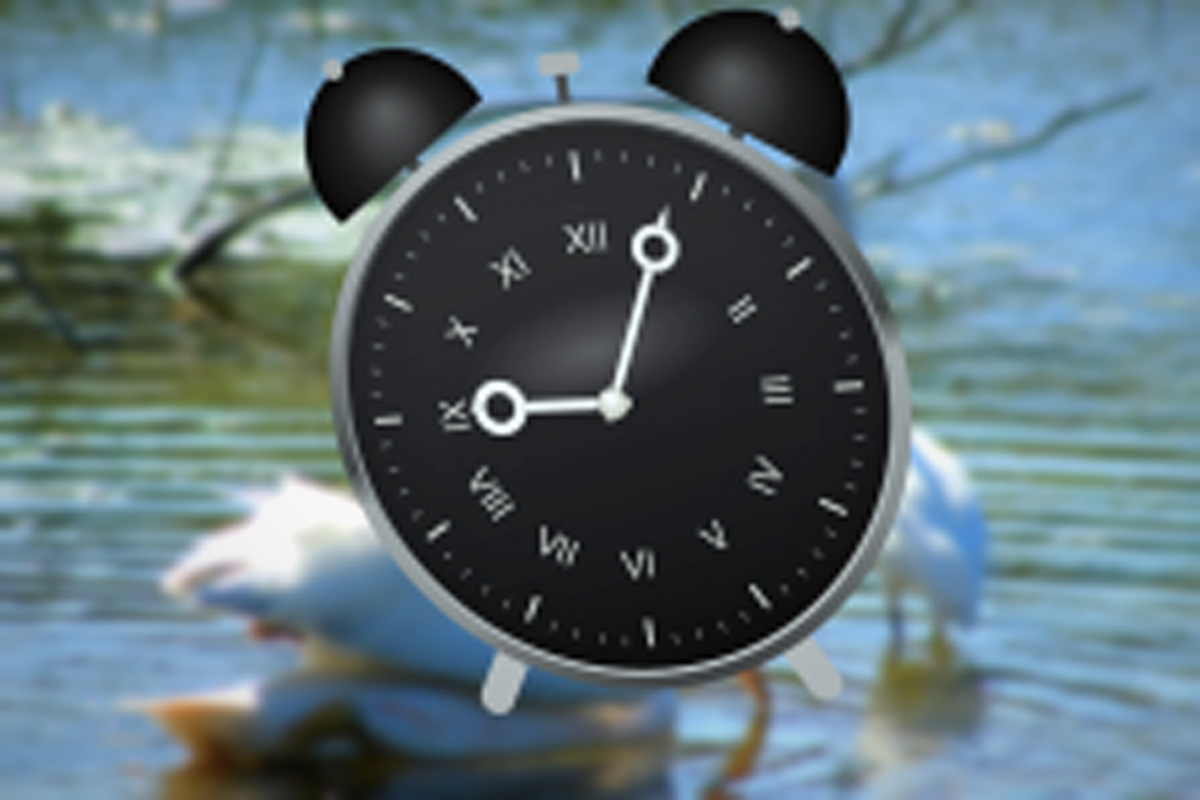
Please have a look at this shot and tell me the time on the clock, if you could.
9:04
